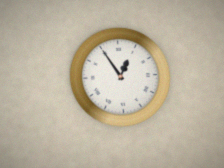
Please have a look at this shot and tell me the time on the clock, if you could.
12:55
